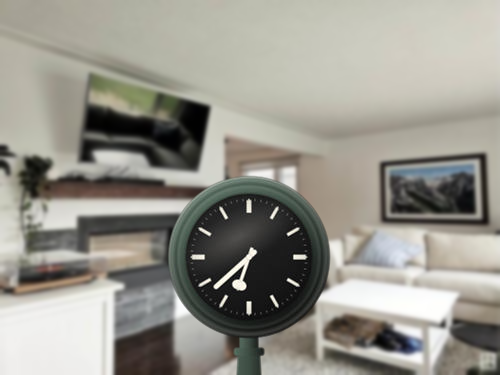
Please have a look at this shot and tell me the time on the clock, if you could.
6:38
